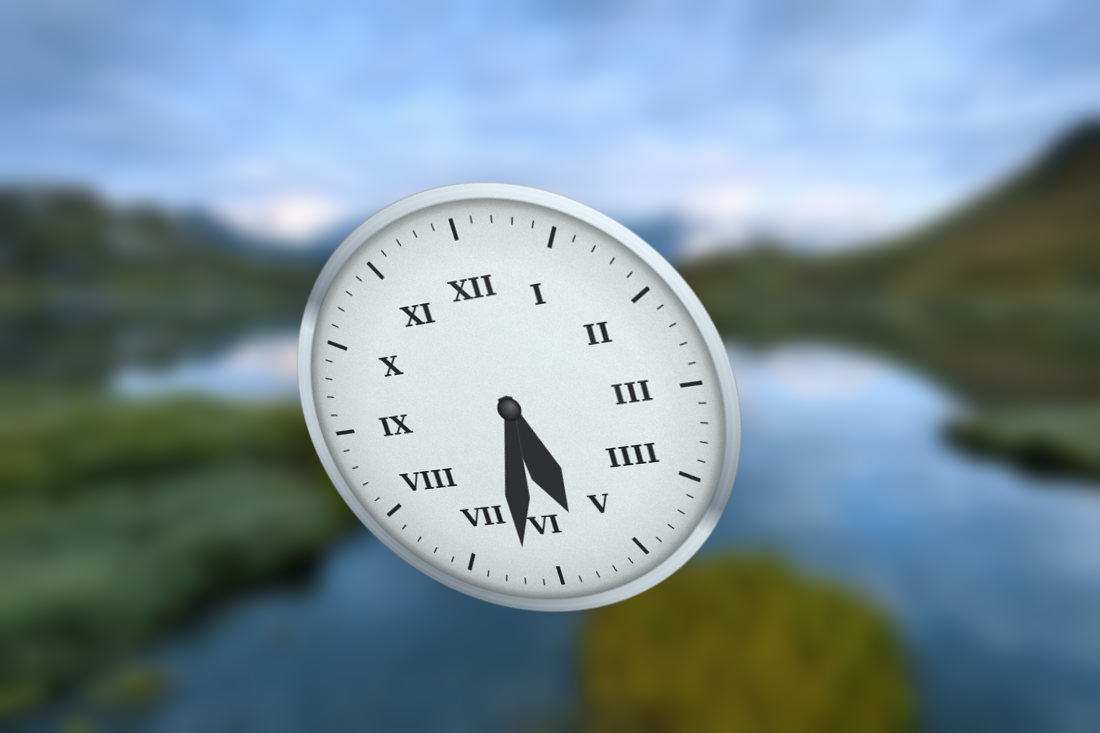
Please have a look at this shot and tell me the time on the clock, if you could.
5:32
